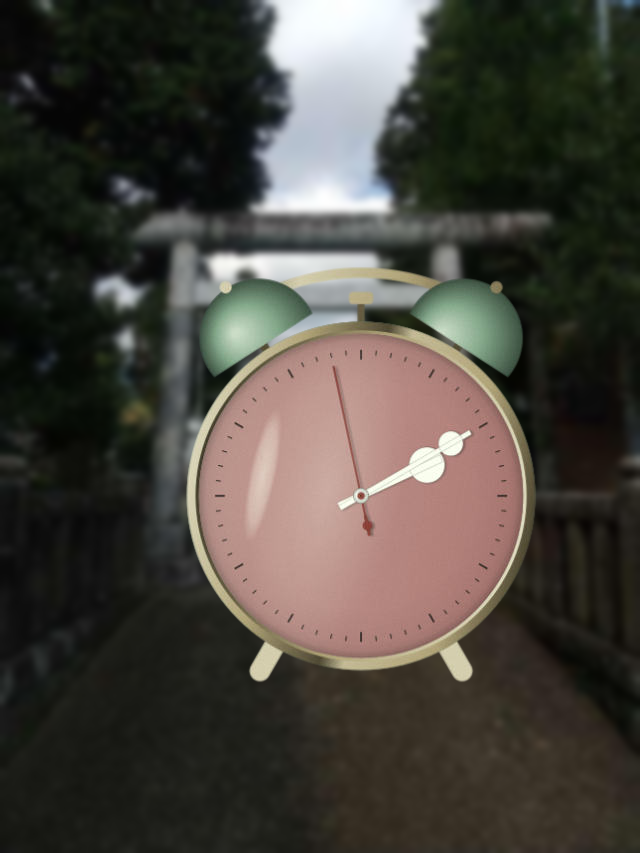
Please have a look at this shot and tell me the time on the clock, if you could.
2:09:58
